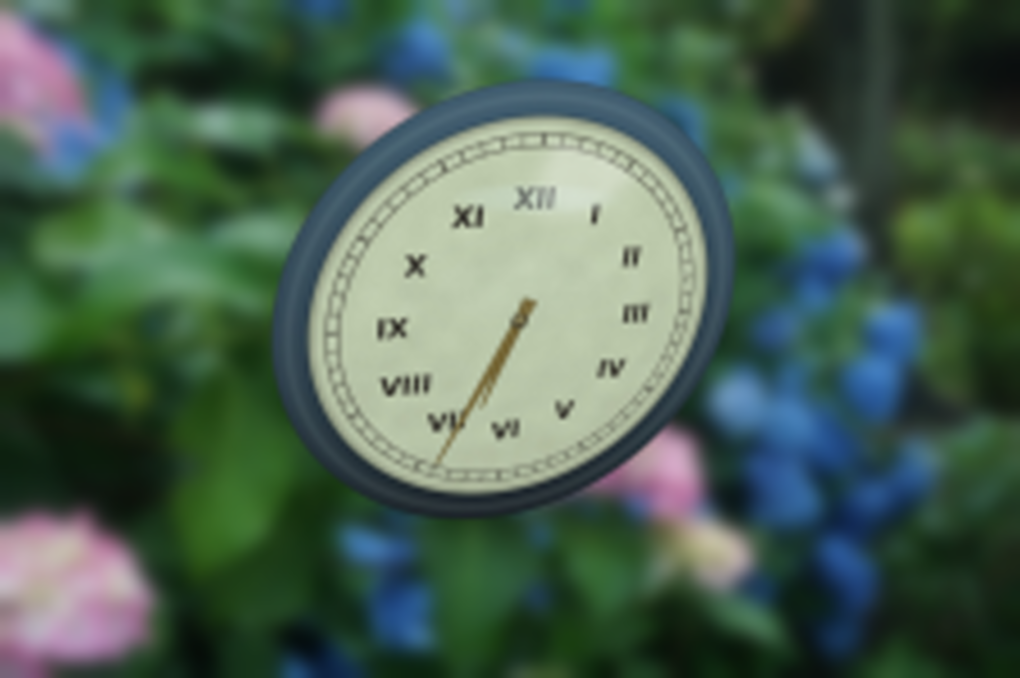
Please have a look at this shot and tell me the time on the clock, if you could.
6:34
